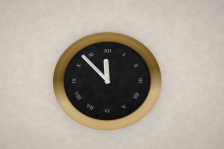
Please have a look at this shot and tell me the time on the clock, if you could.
11:53
